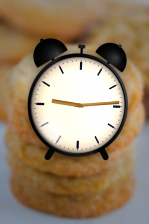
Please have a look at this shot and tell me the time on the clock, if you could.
9:14
